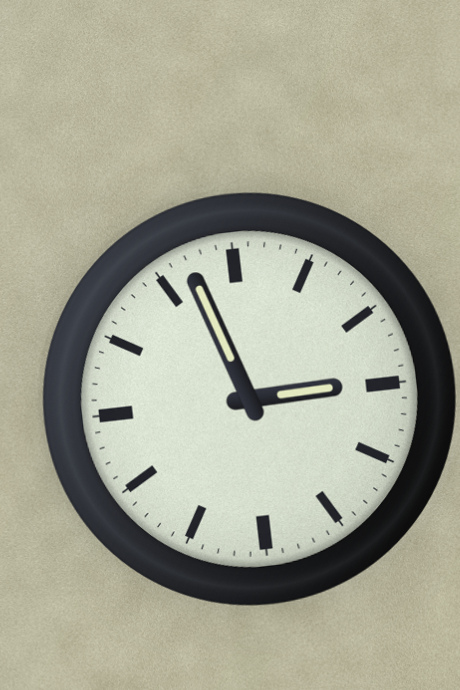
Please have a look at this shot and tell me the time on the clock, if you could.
2:57
